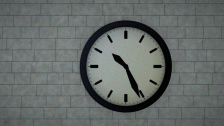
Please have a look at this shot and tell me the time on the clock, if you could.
10:26
